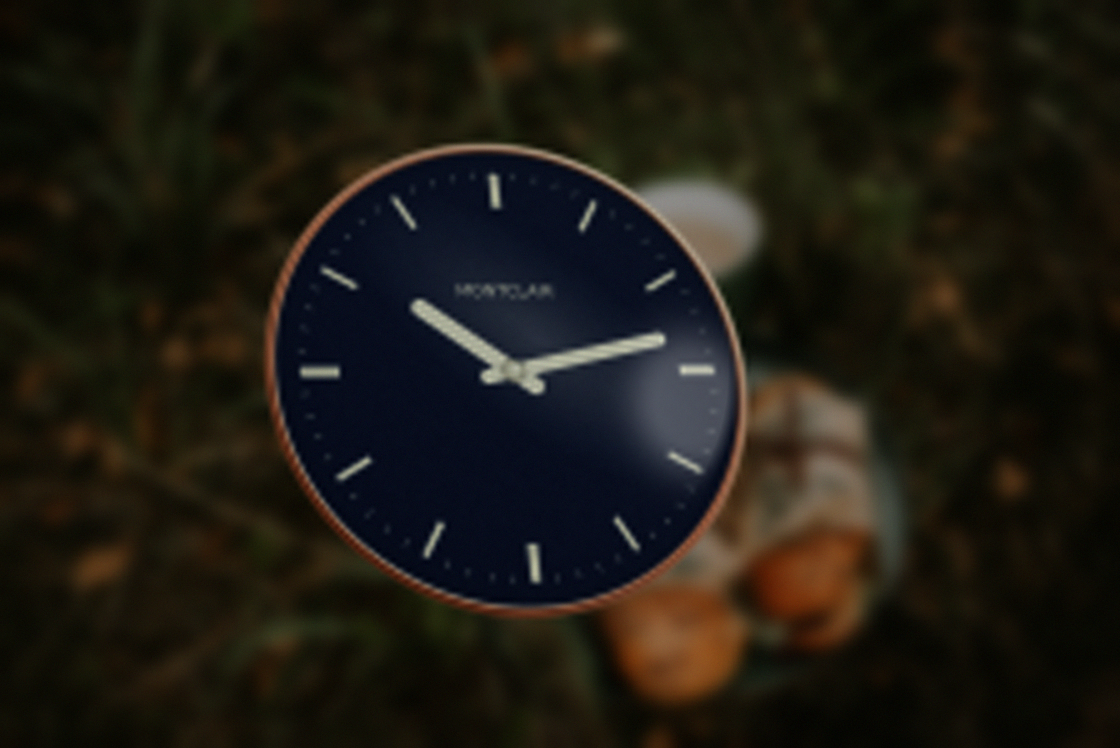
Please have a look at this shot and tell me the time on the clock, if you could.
10:13
